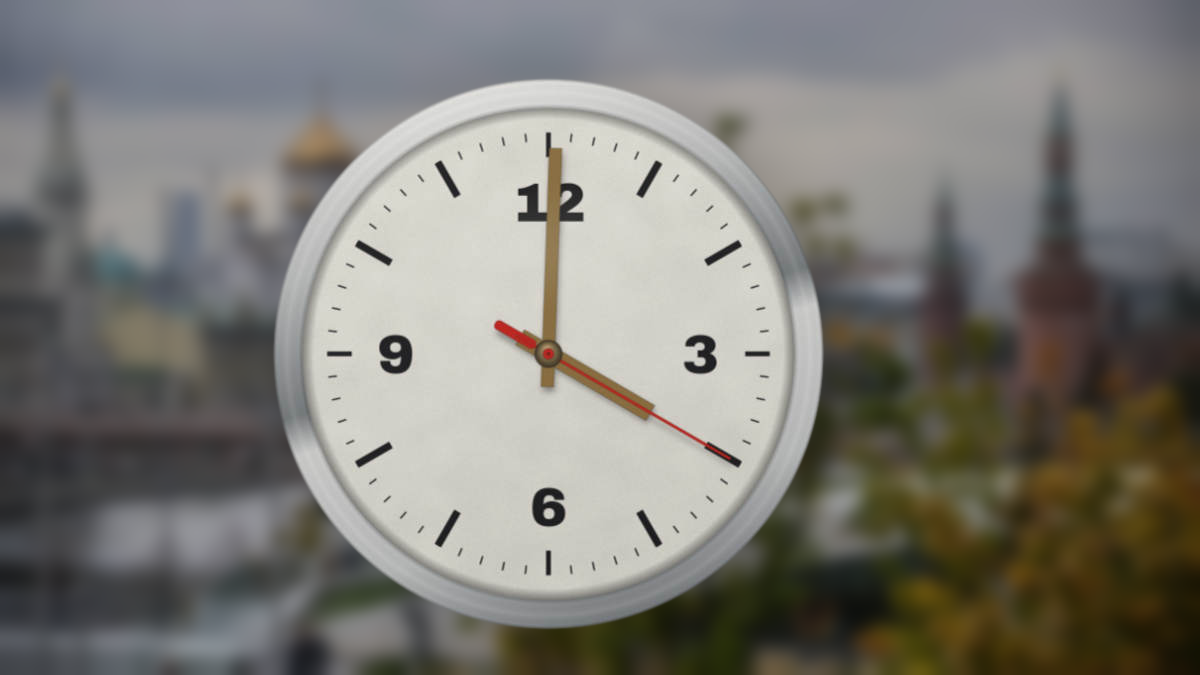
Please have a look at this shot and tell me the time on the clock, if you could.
4:00:20
